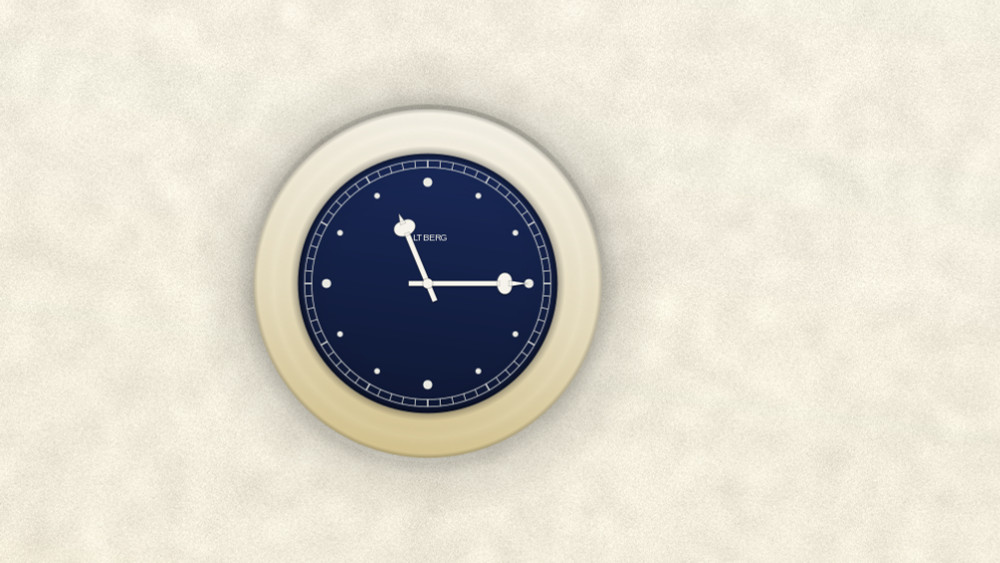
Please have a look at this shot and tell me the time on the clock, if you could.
11:15
